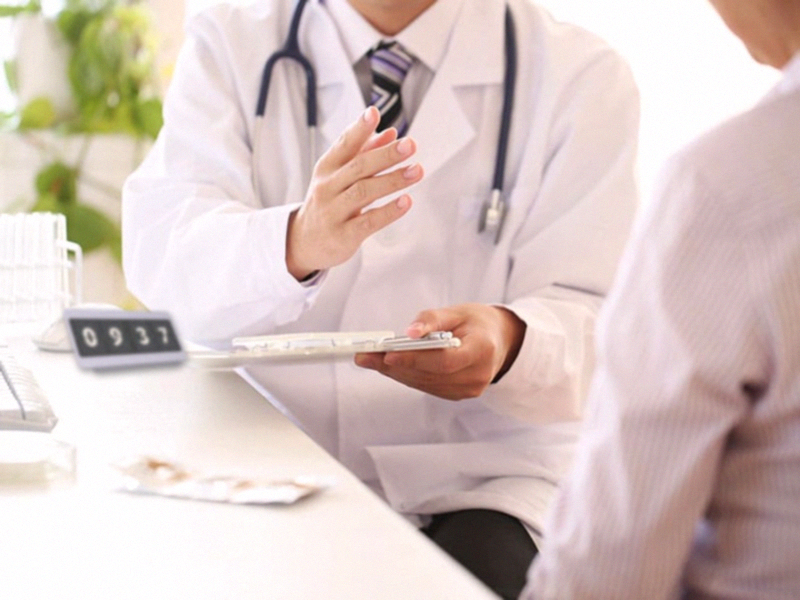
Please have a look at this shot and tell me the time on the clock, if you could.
9:37
